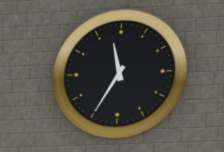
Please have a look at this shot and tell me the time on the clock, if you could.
11:35
